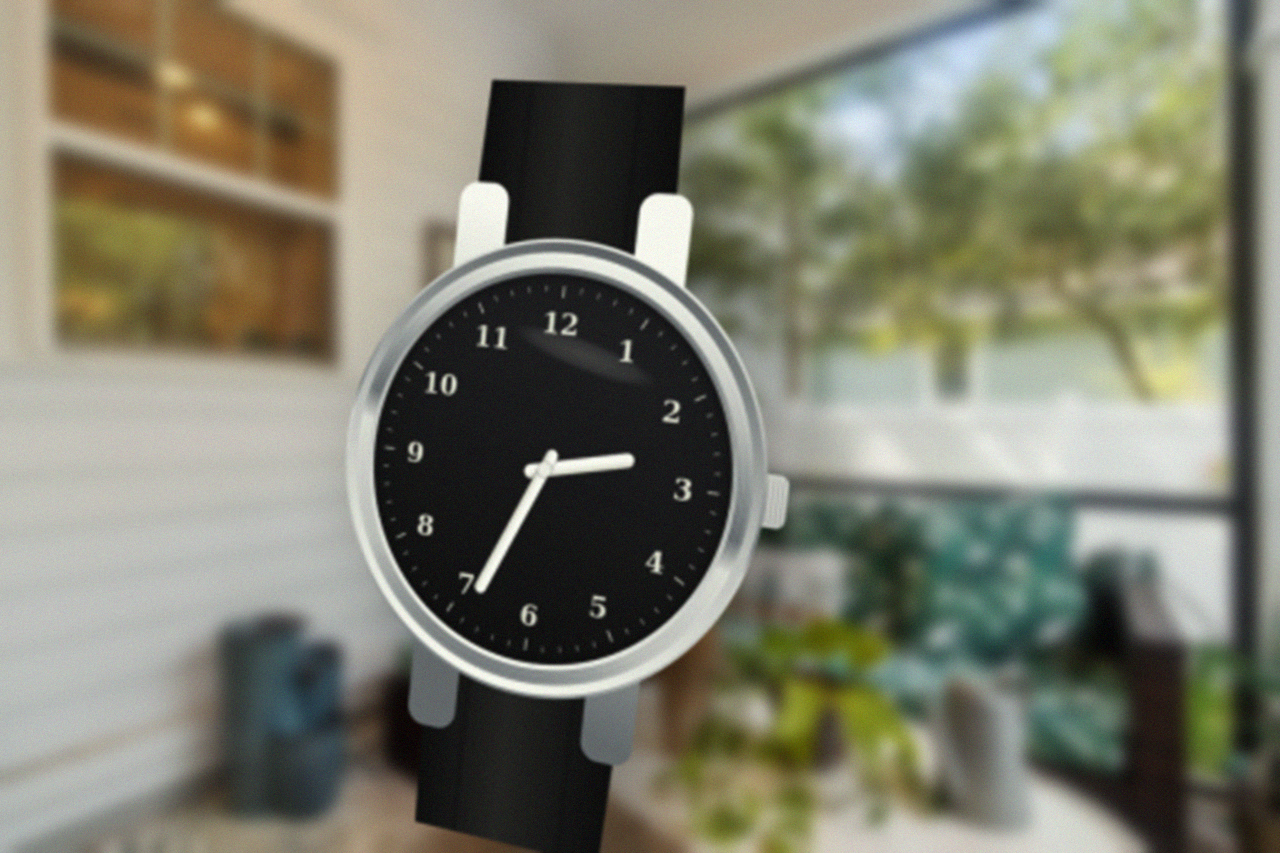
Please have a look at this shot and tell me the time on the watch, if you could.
2:34
